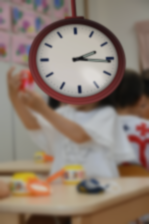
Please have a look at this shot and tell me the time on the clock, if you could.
2:16
